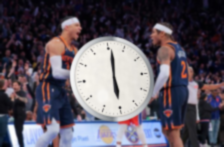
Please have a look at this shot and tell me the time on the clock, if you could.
6:01
